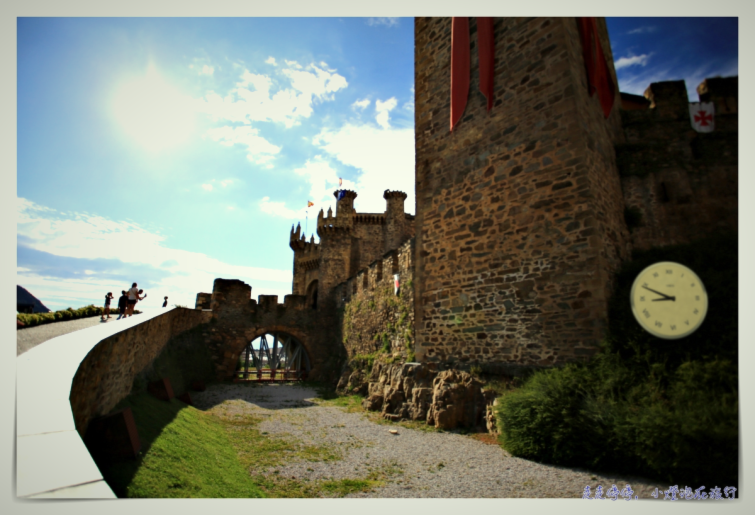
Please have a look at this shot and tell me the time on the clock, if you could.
8:49
